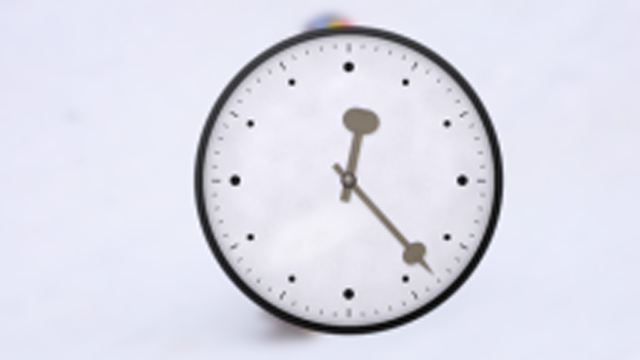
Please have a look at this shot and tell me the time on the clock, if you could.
12:23
